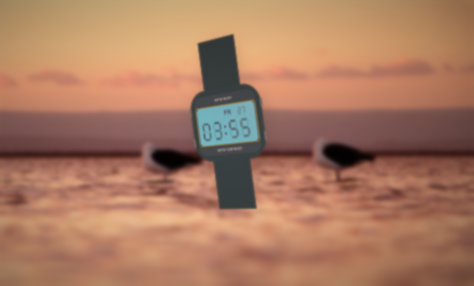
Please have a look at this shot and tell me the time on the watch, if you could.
3:55
